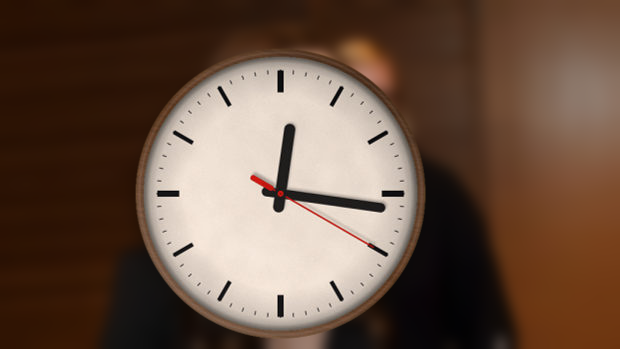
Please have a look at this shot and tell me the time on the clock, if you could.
12:16:20
